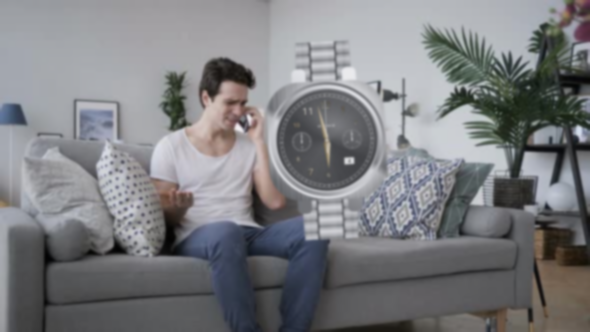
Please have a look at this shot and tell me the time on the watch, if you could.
5:58
